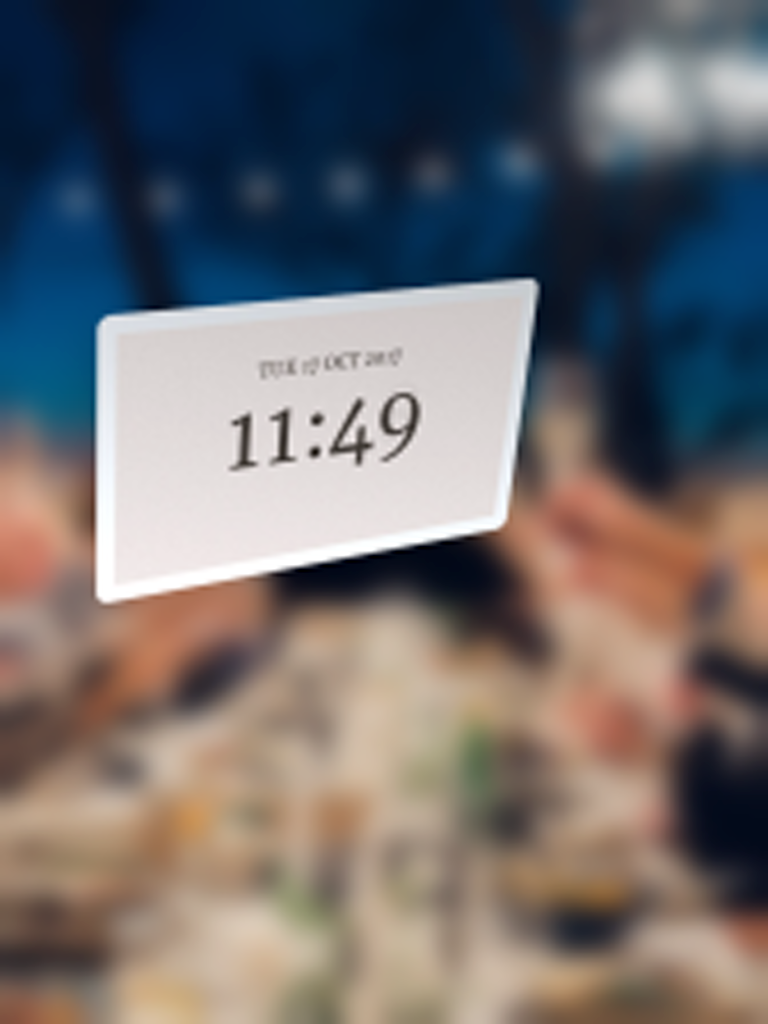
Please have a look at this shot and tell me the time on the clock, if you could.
11:49
